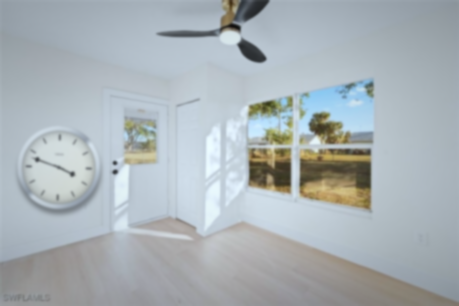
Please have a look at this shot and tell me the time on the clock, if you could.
3:48
